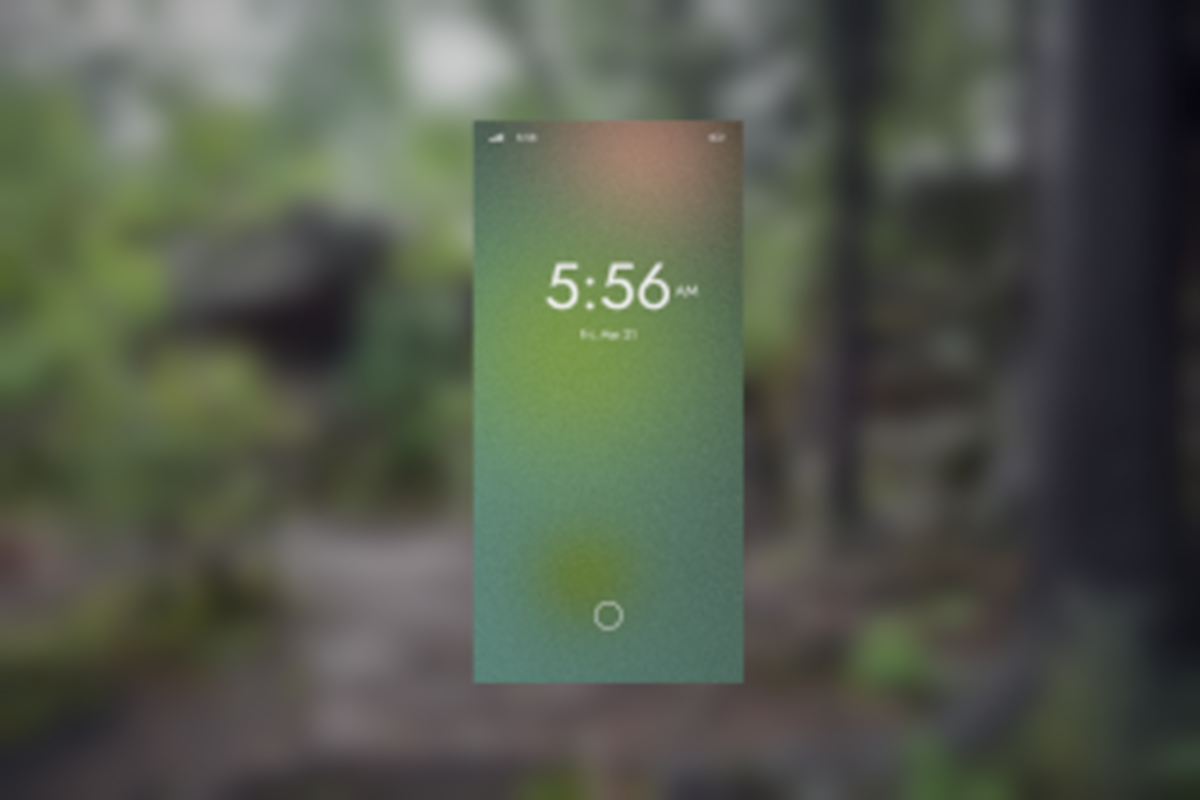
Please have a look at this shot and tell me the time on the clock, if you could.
5:56
